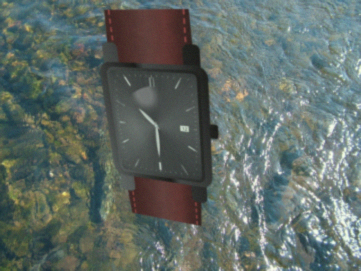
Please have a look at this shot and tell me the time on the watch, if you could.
10:30
